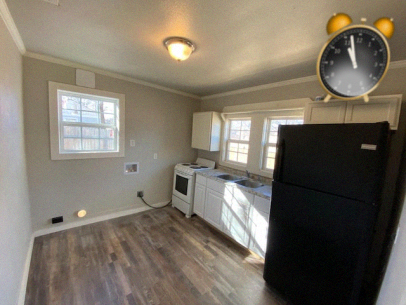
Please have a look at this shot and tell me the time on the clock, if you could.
10:57
